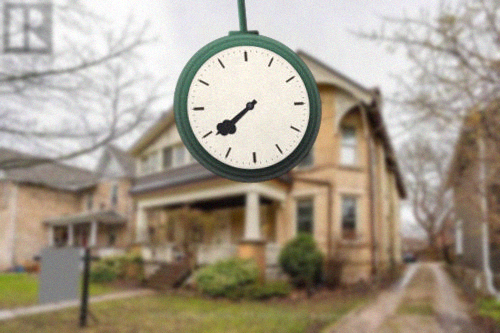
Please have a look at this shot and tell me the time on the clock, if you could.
7:39
